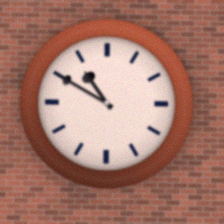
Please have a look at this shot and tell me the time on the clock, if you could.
10:50
